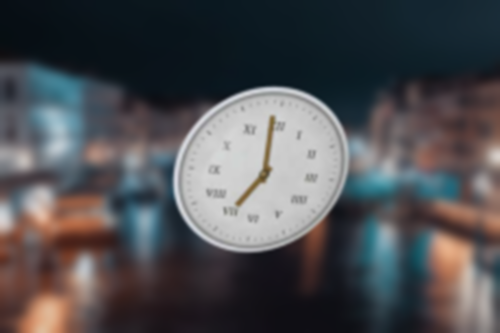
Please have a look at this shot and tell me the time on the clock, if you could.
6:59
